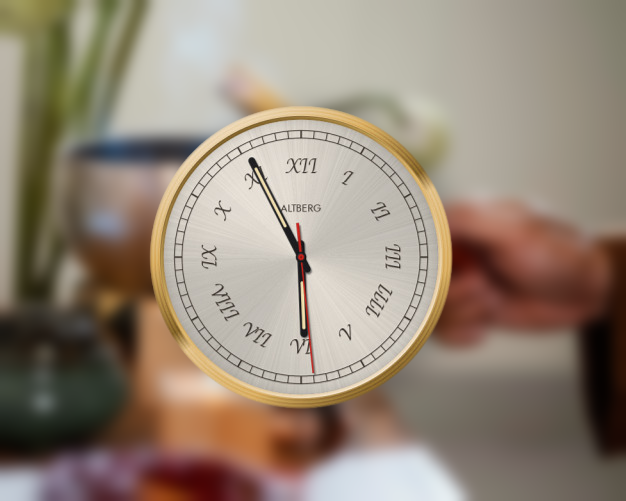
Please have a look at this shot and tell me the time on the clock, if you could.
5:55:29
